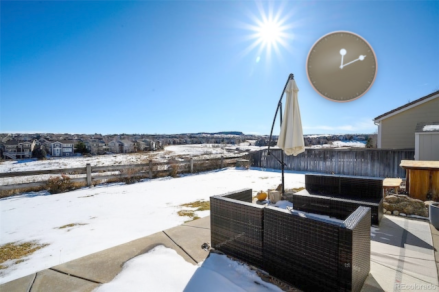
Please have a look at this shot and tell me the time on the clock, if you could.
12:11
